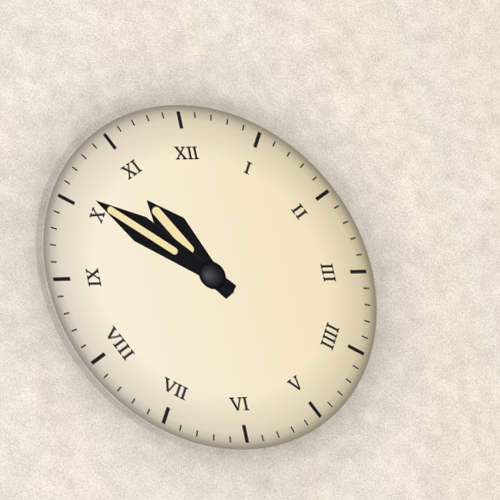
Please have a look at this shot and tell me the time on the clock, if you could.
10:51
